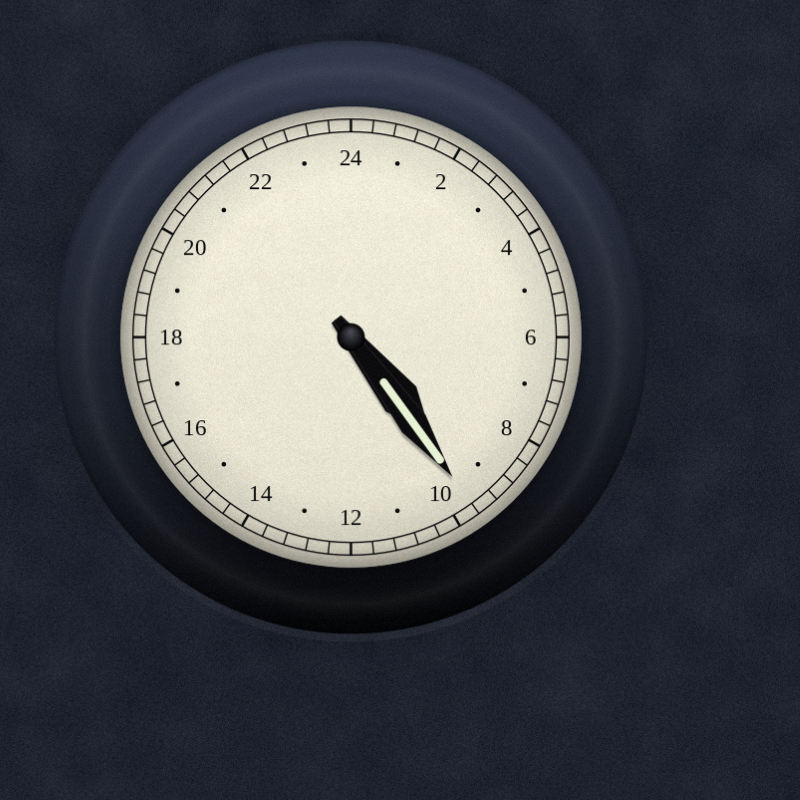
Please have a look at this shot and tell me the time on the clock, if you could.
9:24
